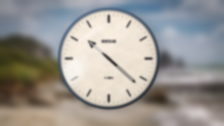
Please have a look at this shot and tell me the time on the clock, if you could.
10:22
